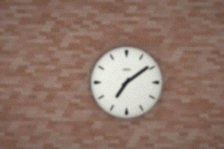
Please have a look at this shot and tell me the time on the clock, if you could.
7:09
